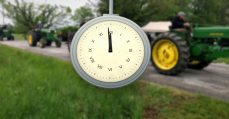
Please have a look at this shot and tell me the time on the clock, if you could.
11:59
